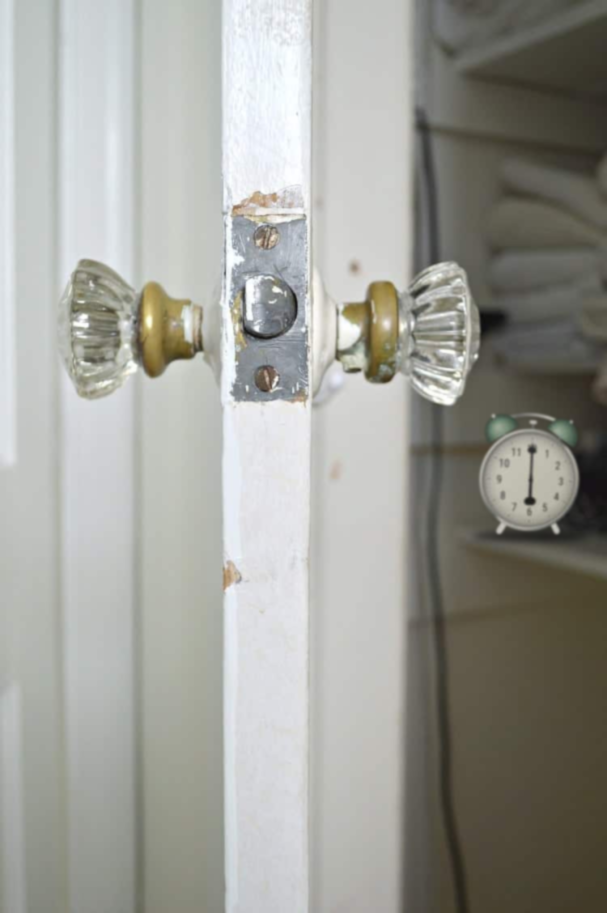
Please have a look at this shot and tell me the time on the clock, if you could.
6:00
